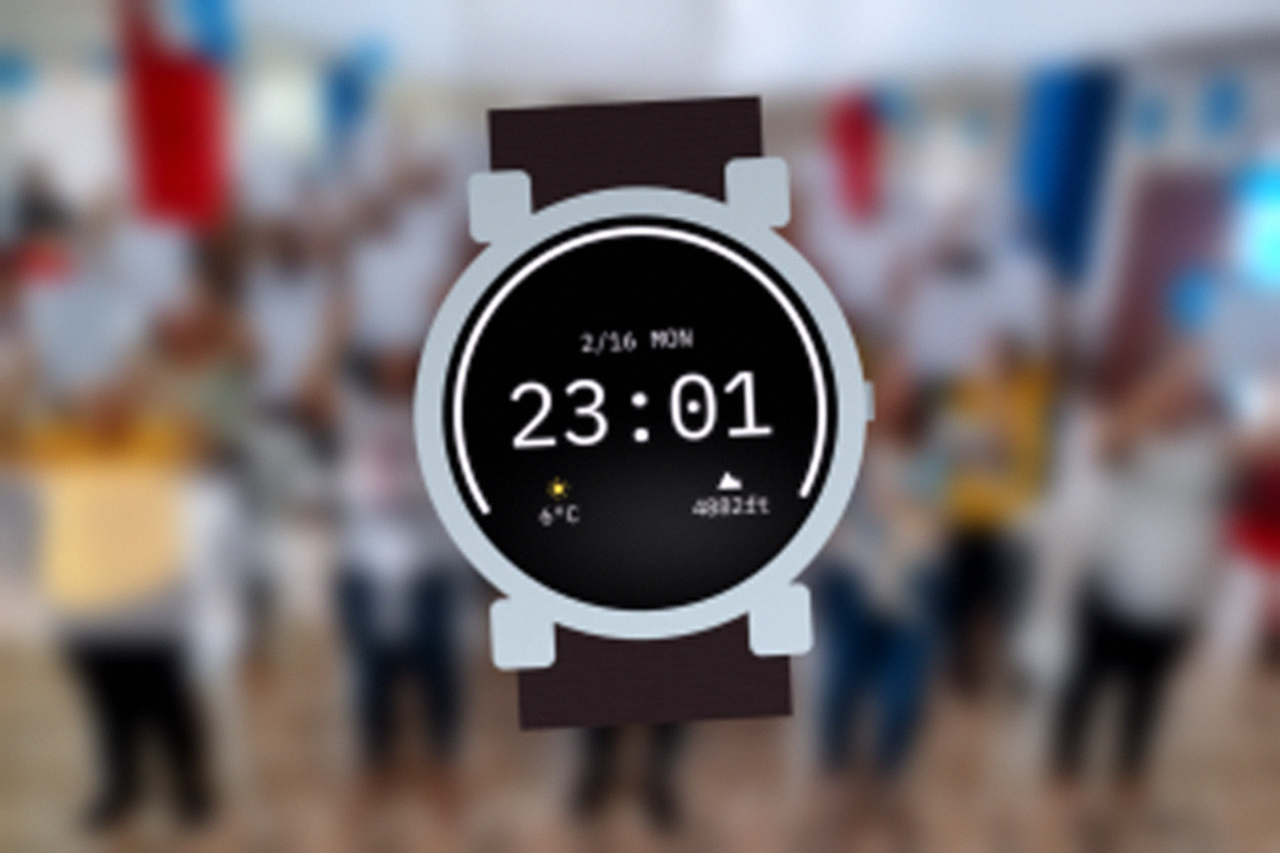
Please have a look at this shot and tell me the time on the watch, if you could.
23:01
